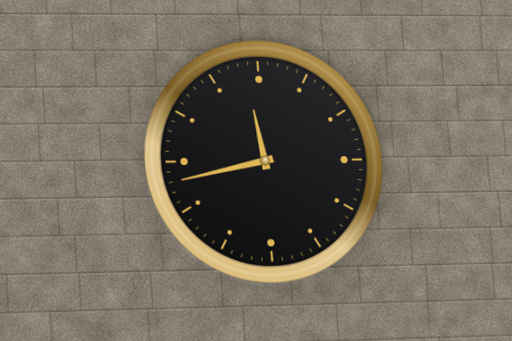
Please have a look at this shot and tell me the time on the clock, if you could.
11:43
